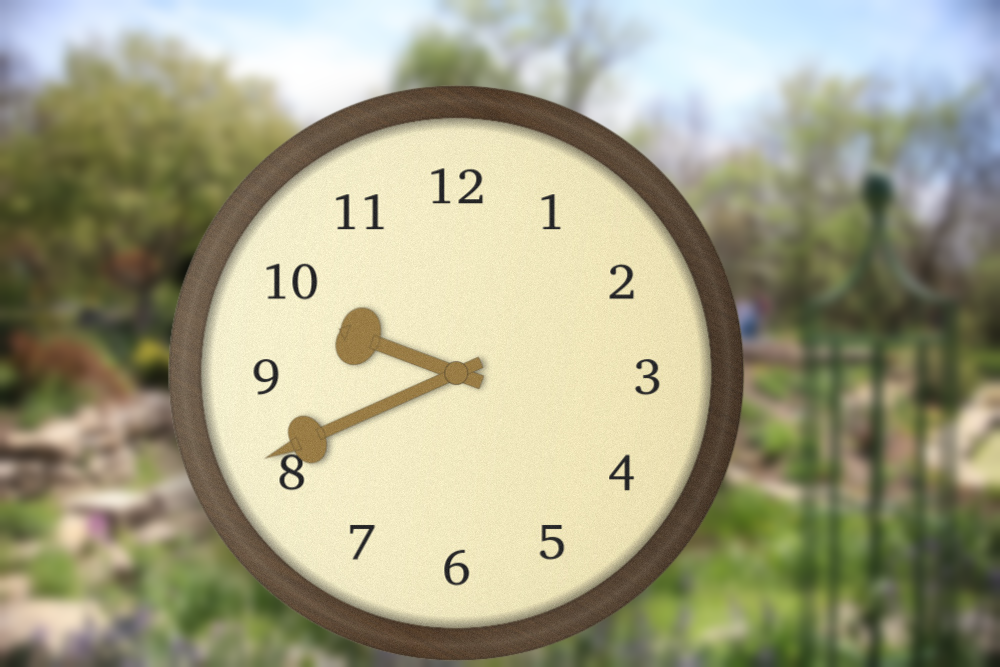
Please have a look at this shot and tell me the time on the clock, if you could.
9:41
